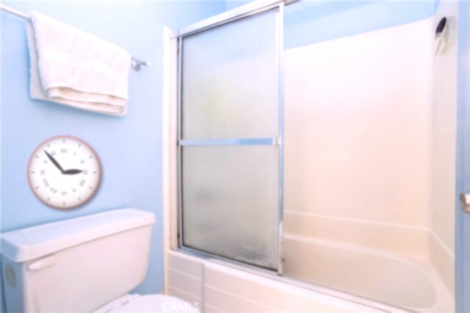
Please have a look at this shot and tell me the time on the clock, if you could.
2:53
